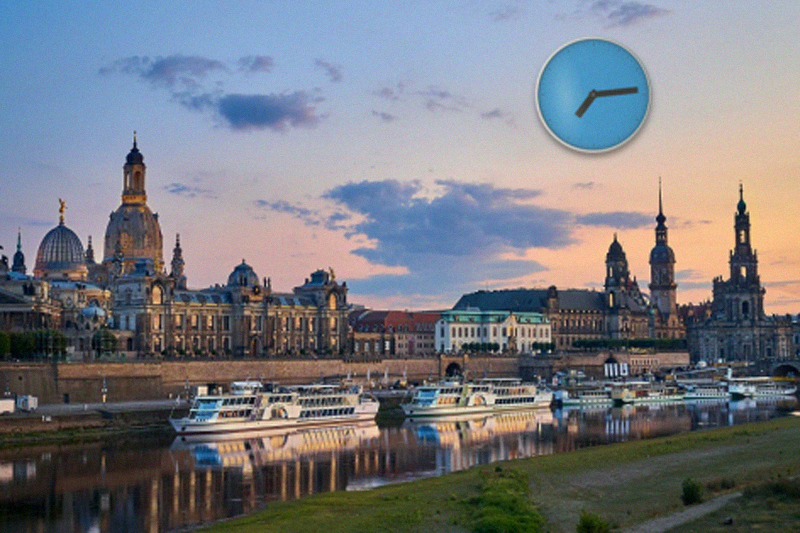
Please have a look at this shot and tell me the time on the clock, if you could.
7:14
